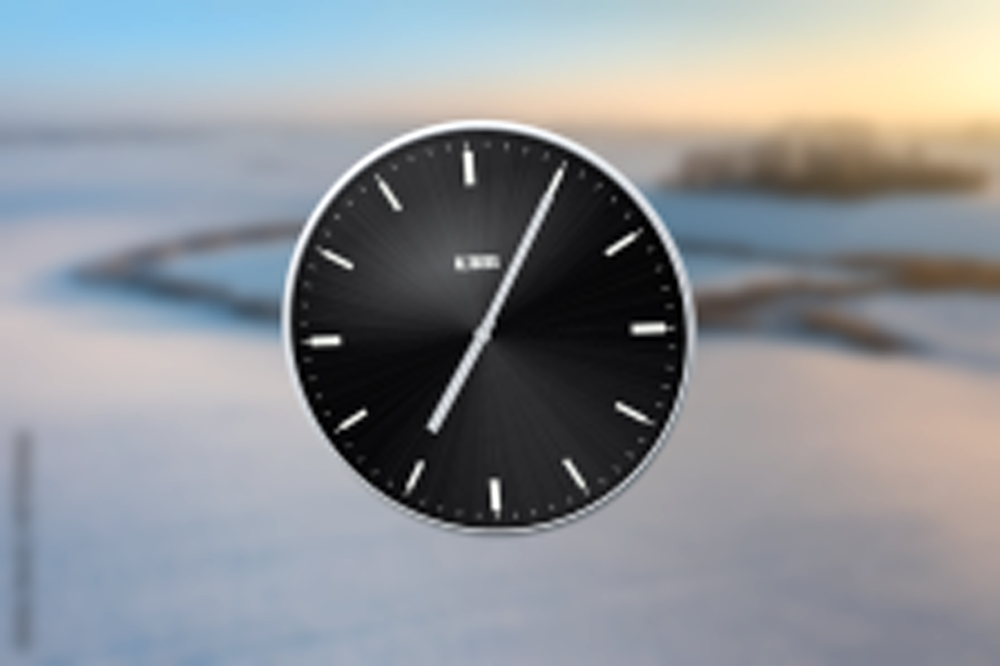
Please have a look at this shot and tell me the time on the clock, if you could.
7:05
